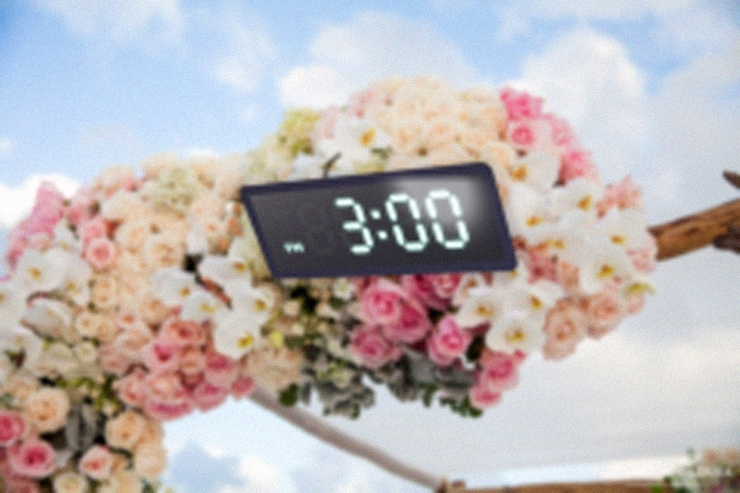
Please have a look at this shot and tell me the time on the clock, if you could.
3:00
